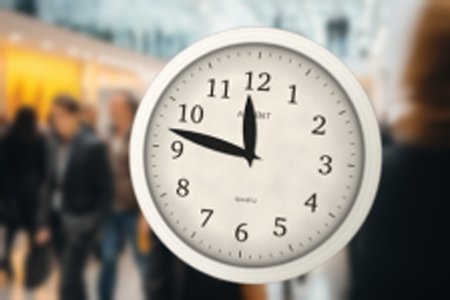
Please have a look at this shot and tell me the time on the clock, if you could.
11:47
